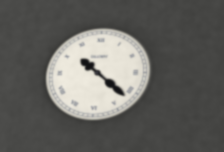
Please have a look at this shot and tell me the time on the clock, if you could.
10:22
